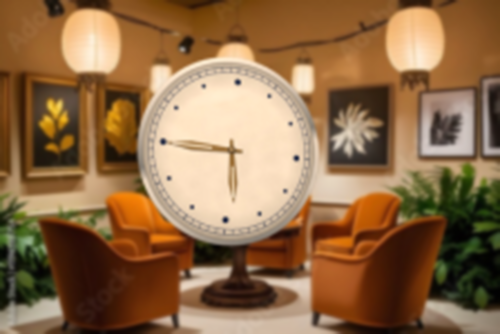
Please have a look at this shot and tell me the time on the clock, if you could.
5:45
